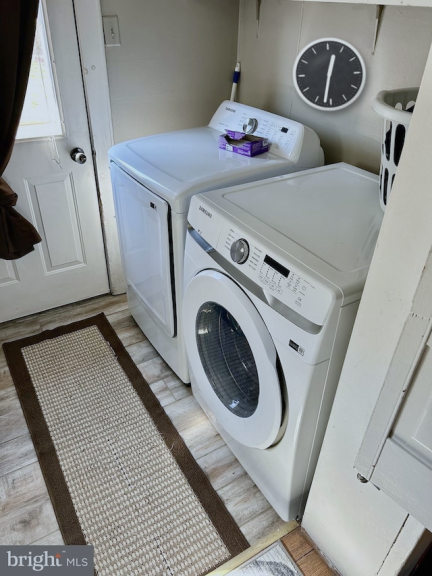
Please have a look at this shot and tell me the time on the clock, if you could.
12:32
